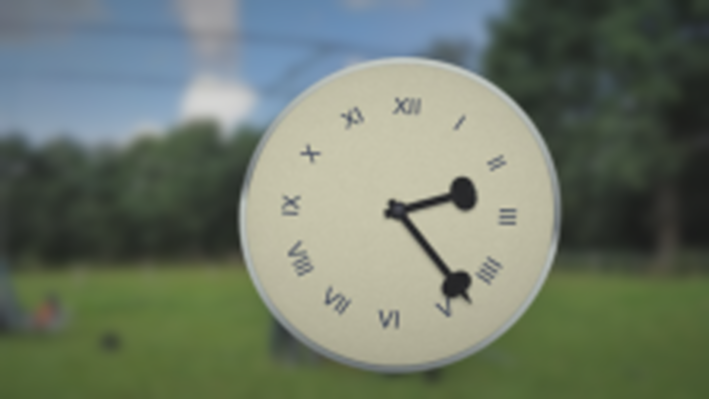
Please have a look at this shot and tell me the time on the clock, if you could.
2:23
